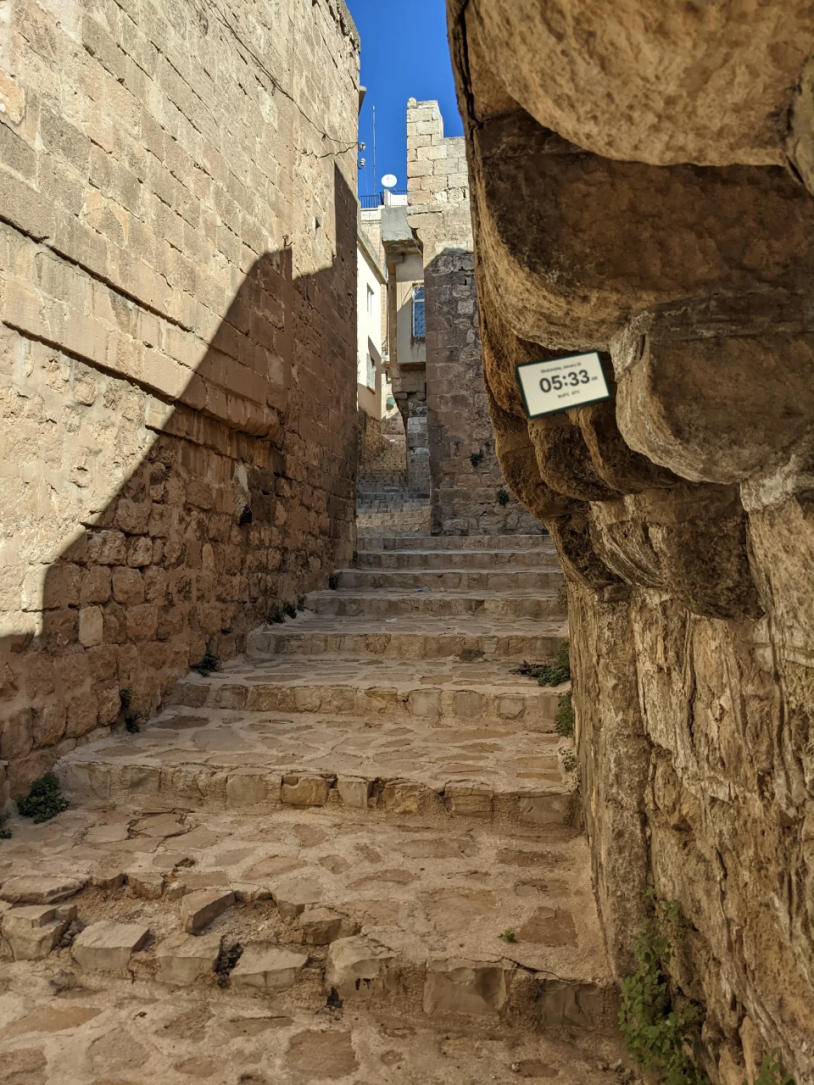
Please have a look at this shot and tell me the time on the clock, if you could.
5:33
